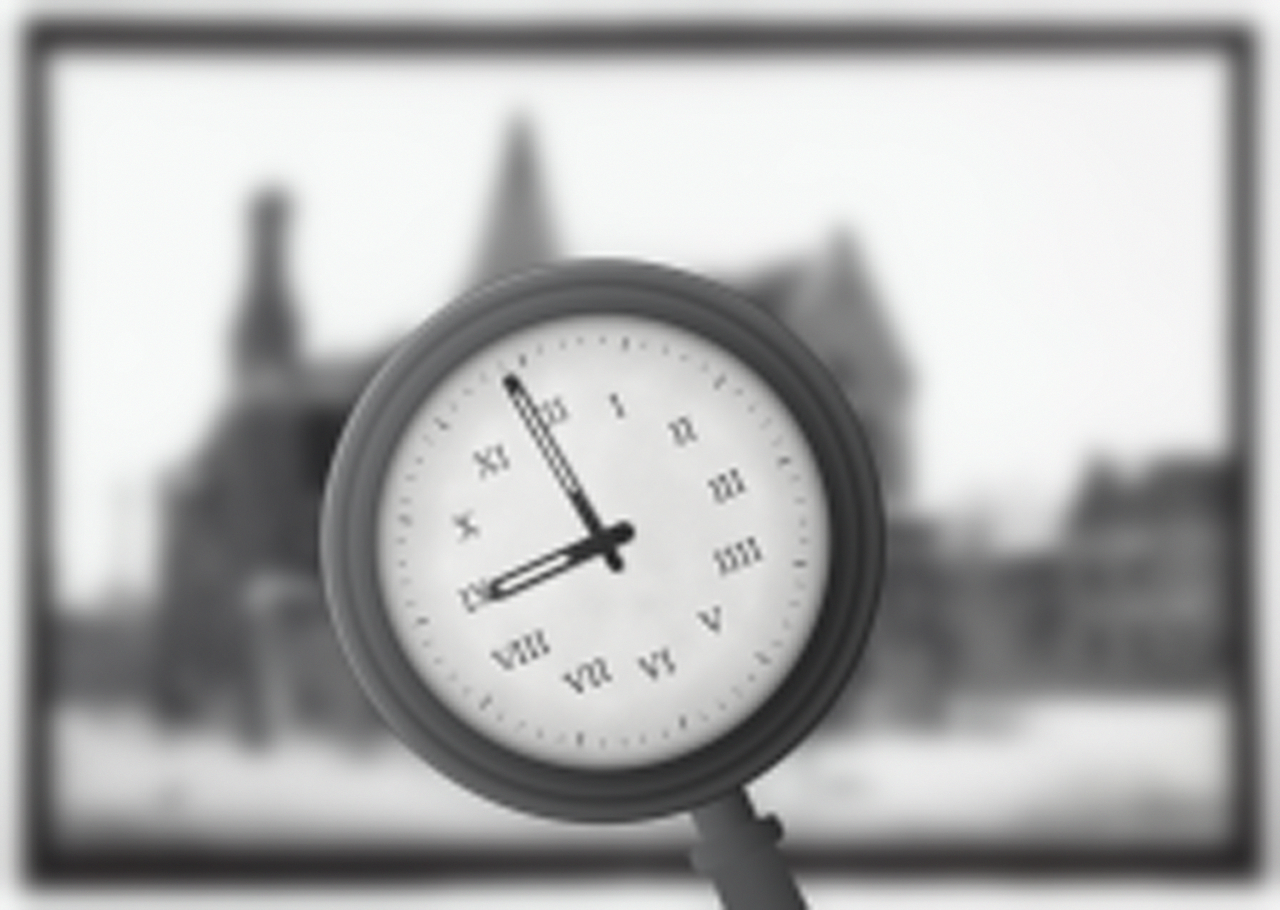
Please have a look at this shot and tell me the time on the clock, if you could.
8:59
